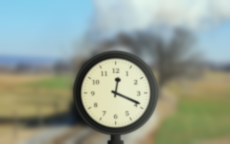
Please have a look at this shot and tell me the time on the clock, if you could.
12:19
